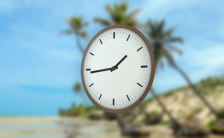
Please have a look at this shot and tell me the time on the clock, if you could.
1:44
